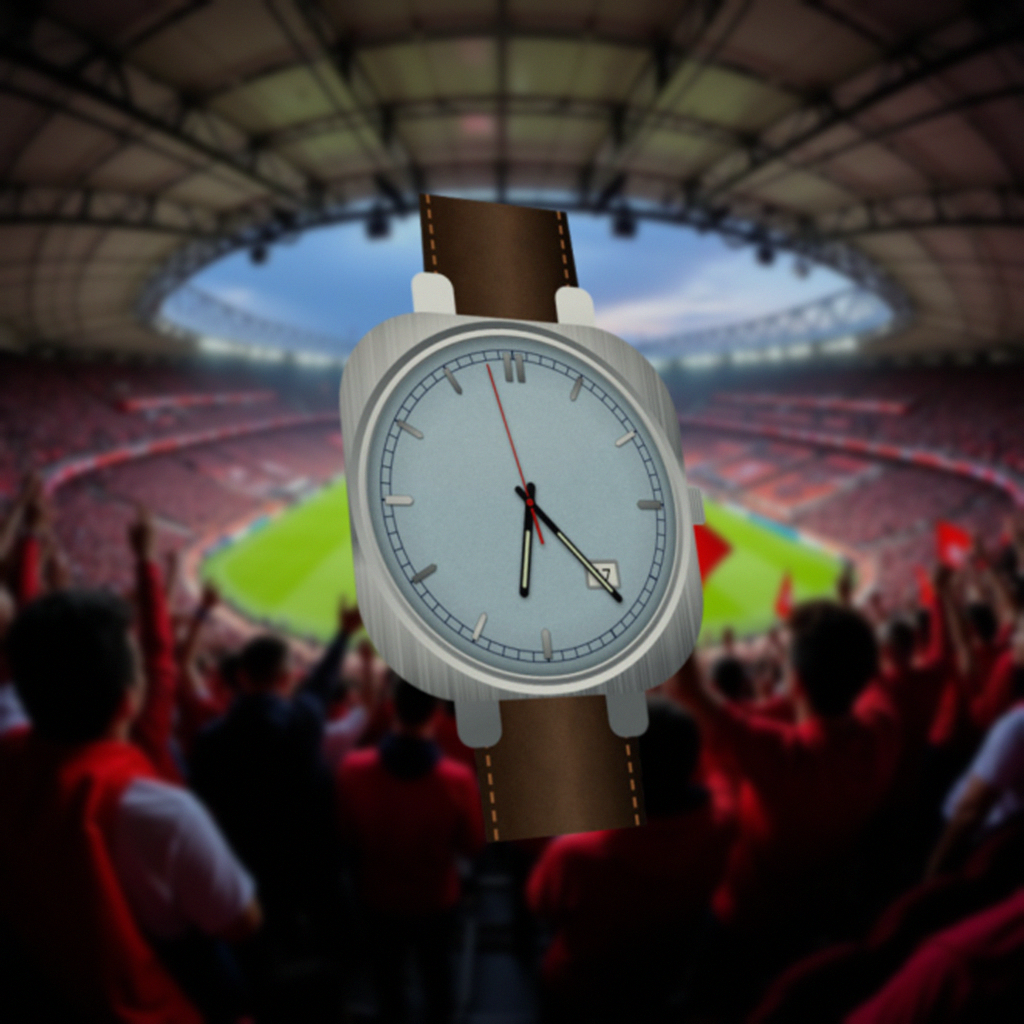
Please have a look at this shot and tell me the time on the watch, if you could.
6:22:58
